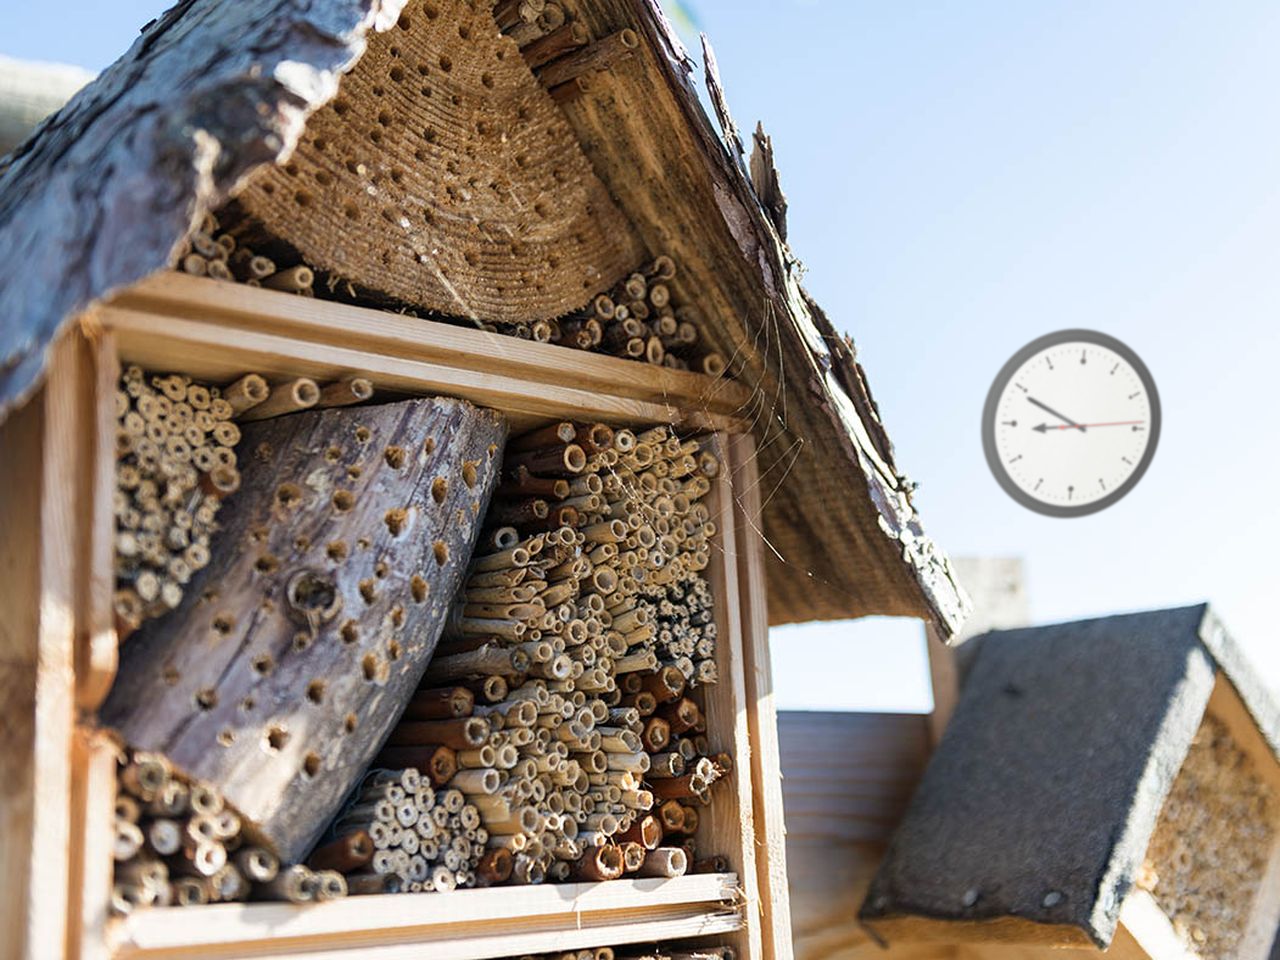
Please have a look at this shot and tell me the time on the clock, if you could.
8:49:14
